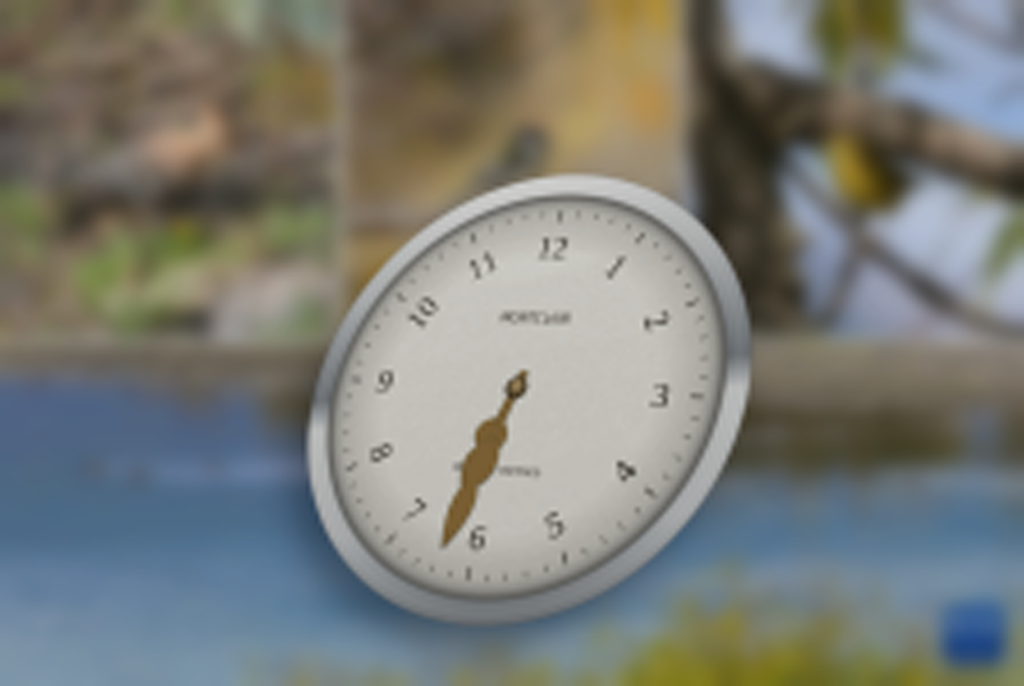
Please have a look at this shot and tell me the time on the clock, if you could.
6:32
